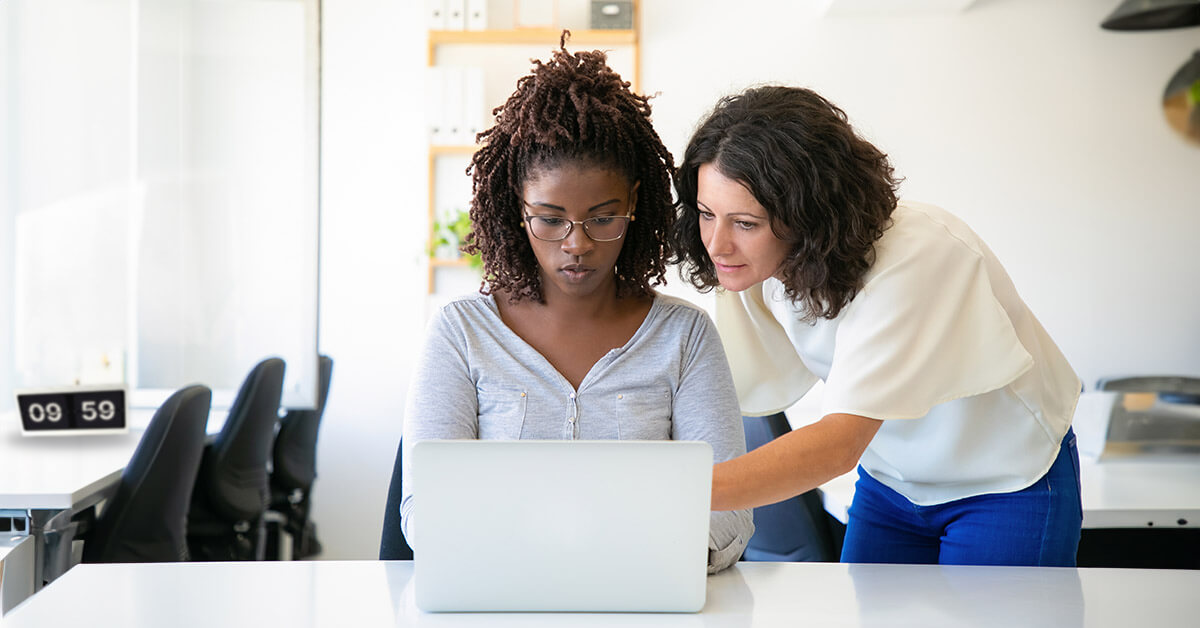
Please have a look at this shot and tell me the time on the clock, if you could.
9:59
